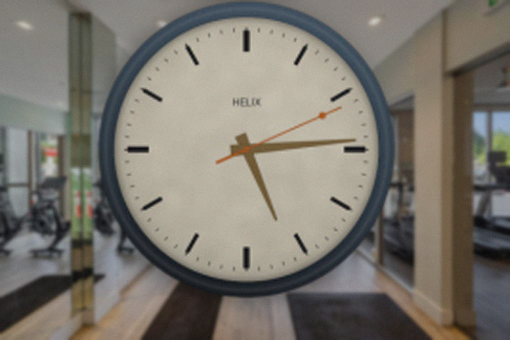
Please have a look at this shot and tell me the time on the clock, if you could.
5:14:11
